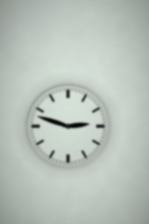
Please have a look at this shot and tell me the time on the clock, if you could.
2:48
